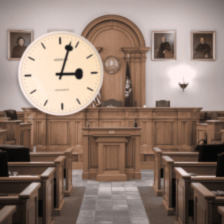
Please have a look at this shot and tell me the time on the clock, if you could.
3:03
